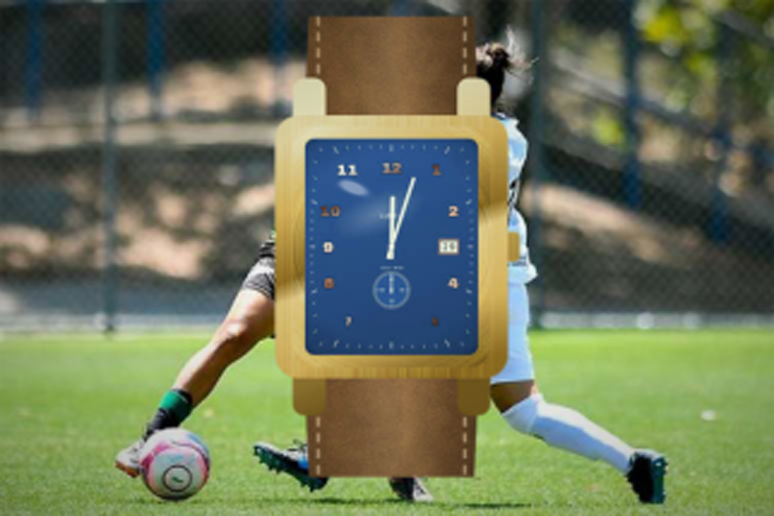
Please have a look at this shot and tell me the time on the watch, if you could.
12:03
